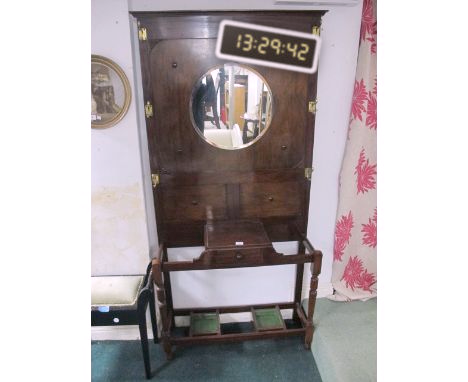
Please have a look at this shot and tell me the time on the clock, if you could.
13:29:42
